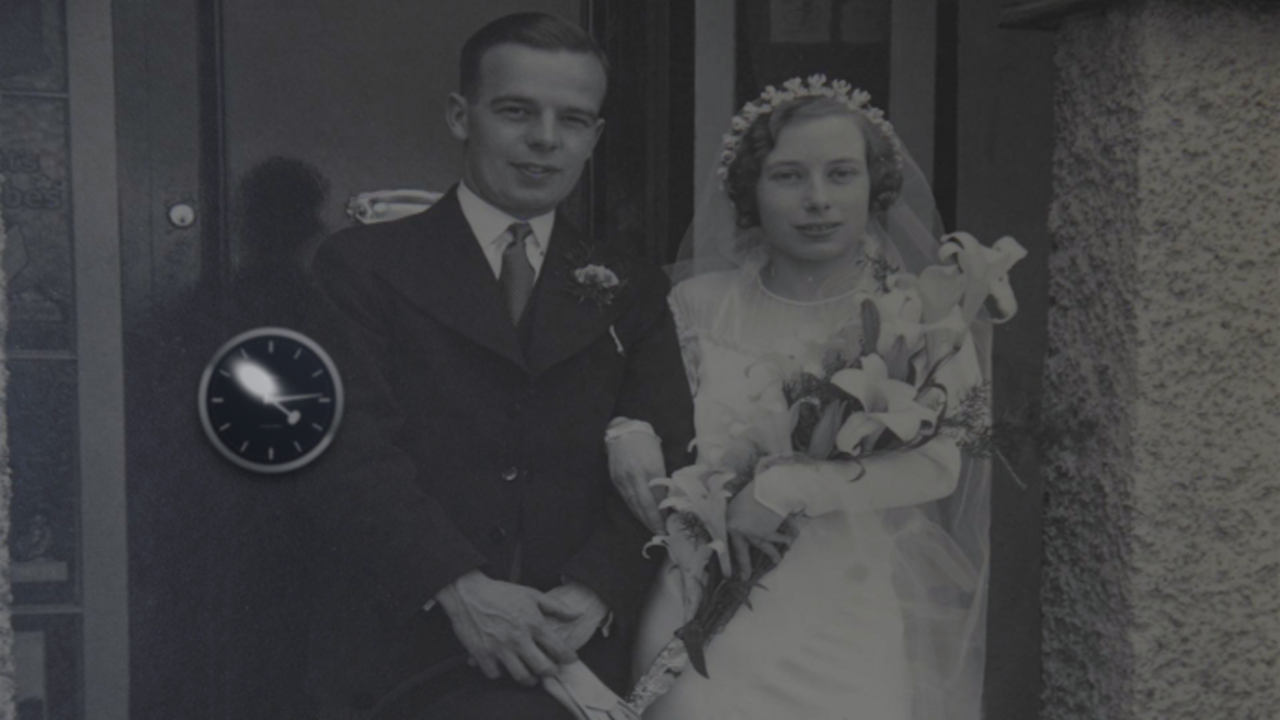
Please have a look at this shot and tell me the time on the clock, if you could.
4:14
